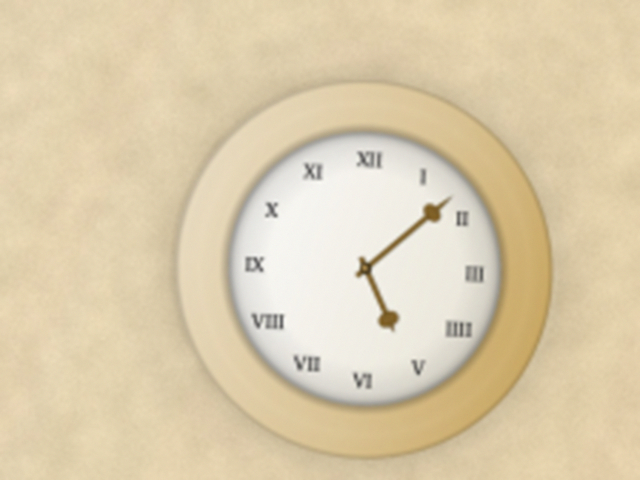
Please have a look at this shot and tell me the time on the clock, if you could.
5:08
